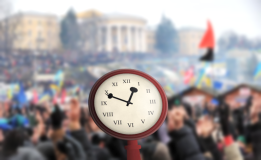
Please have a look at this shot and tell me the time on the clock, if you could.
12:49
